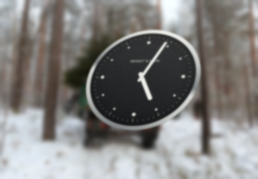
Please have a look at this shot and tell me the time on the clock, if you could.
5:04
